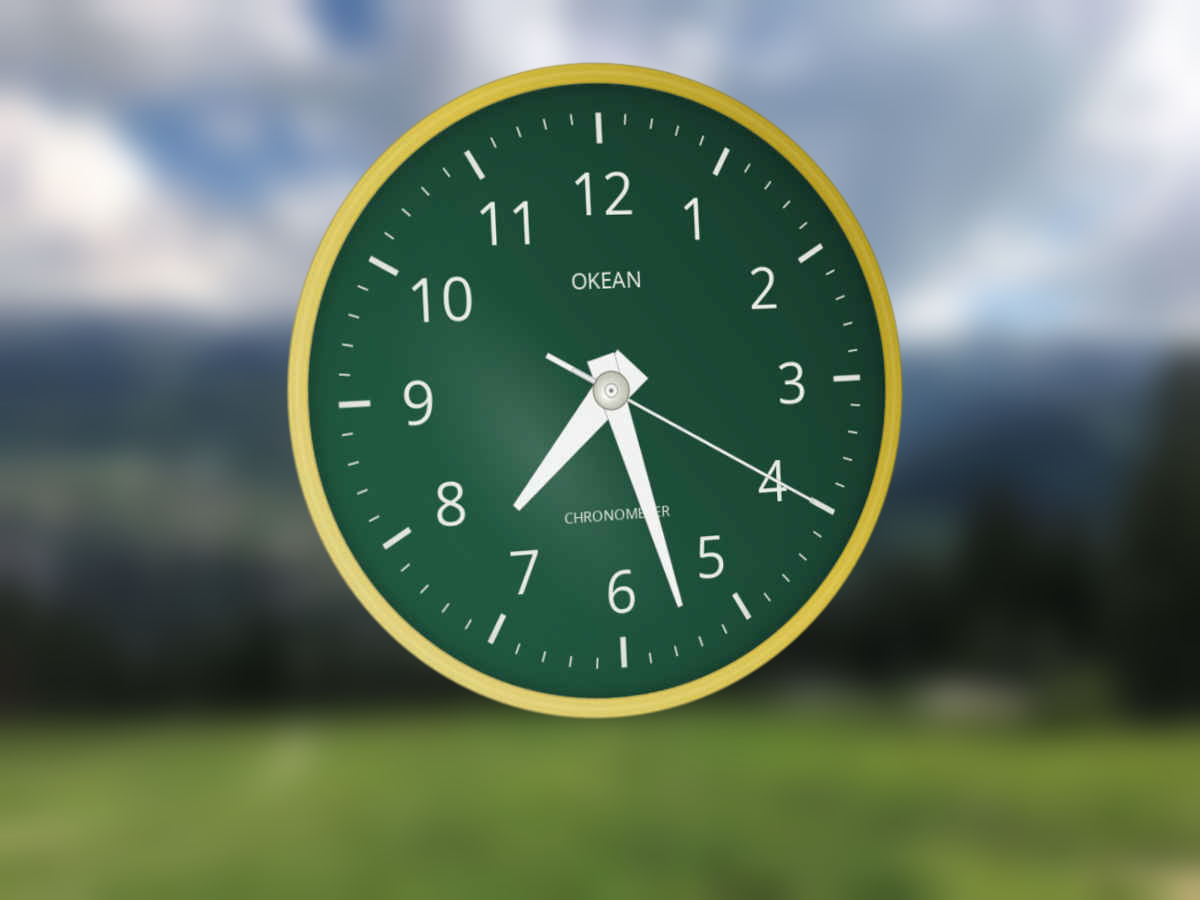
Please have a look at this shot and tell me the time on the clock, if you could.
7:27:20
